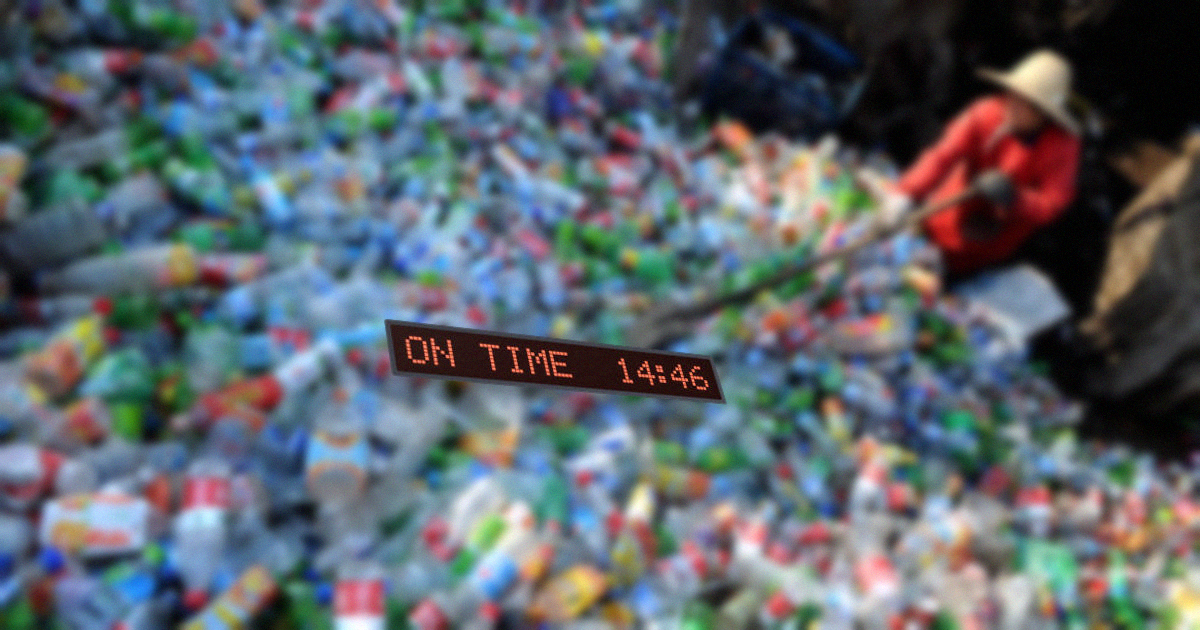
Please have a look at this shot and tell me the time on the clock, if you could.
14:46
